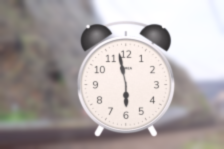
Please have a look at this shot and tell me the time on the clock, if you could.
5:58
